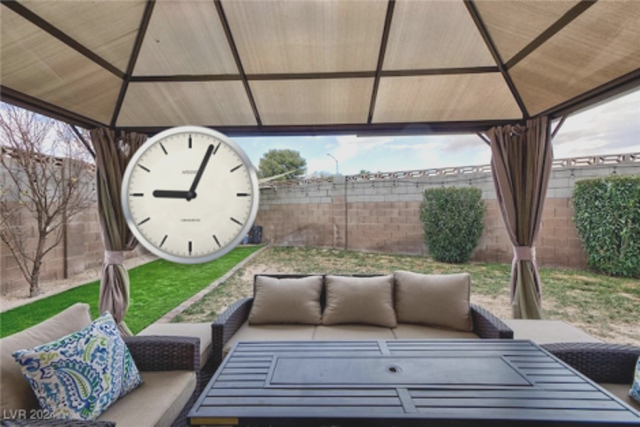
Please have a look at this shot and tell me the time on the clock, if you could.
9:04
